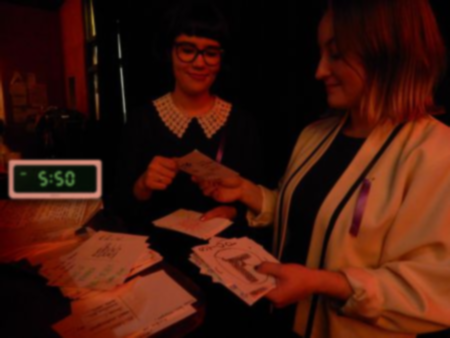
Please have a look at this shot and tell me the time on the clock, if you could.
5:50
